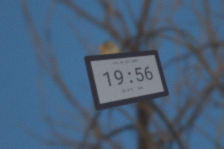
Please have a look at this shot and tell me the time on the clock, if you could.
19:56
